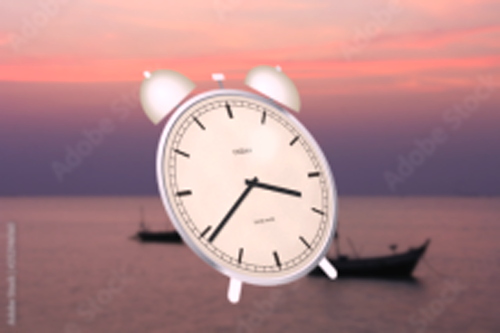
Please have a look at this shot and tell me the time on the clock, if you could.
3:39
